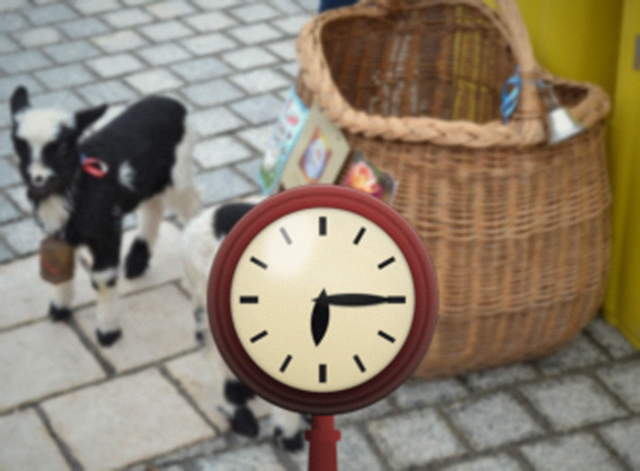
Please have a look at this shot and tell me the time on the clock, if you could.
6:15
